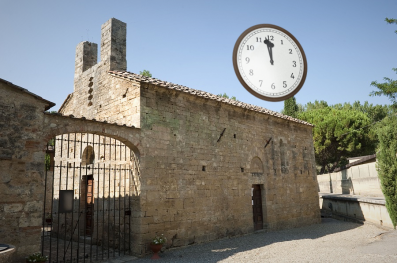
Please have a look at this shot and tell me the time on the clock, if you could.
11:58
